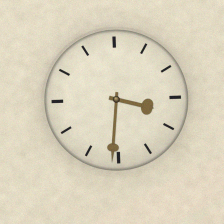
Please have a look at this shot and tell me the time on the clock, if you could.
3:31
